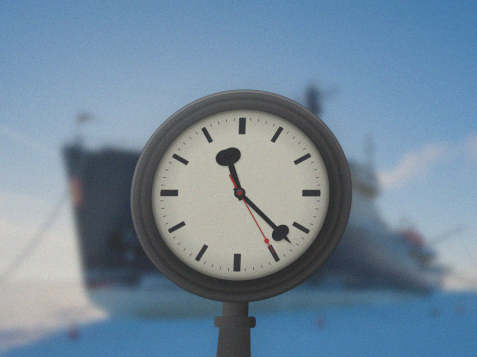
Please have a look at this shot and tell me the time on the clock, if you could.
11:22:25
